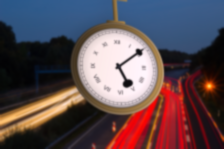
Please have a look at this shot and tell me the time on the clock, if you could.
5:09
